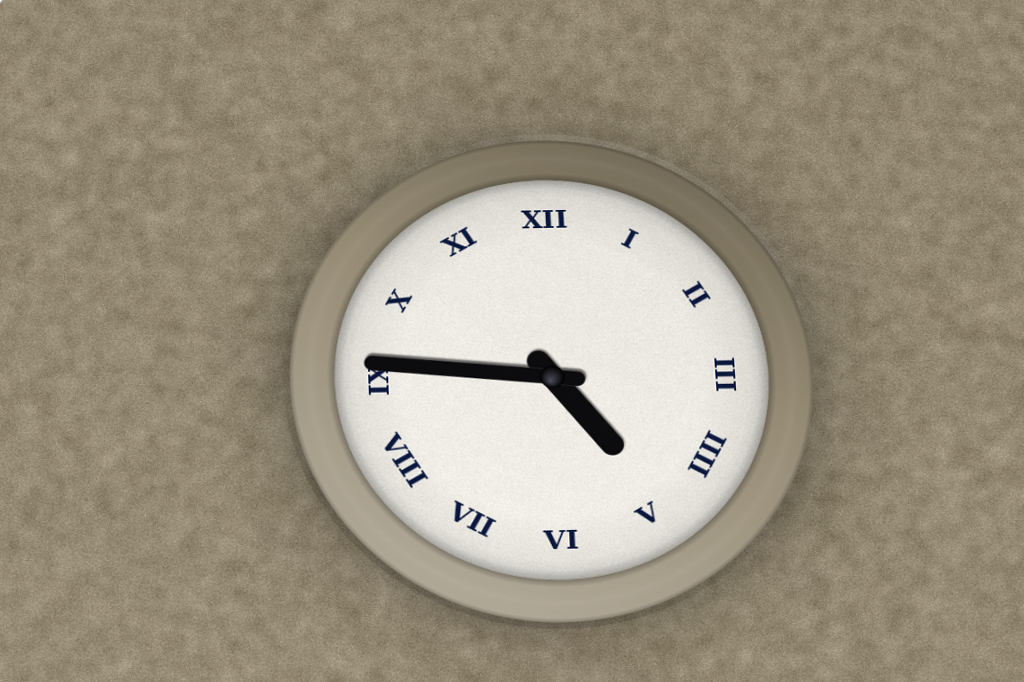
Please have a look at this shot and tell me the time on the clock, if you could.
4:46
